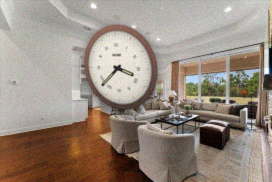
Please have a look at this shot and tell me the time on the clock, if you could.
3:38
